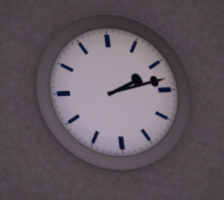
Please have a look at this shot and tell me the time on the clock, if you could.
2:13
